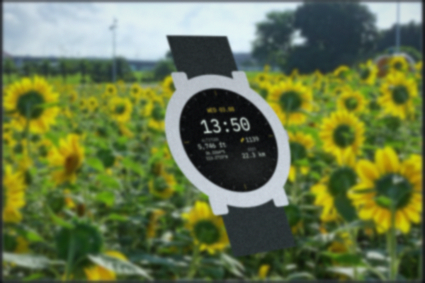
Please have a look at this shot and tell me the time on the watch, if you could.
13:50
